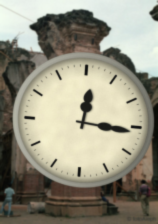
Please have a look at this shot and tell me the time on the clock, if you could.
12:16
